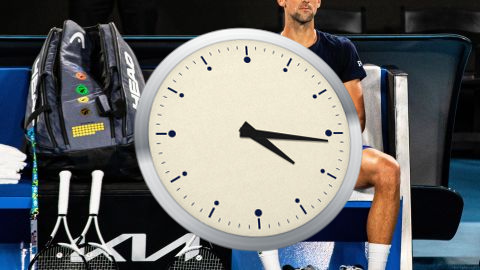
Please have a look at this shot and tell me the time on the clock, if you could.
4:16
